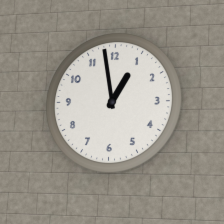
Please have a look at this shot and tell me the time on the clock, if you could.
12:58
